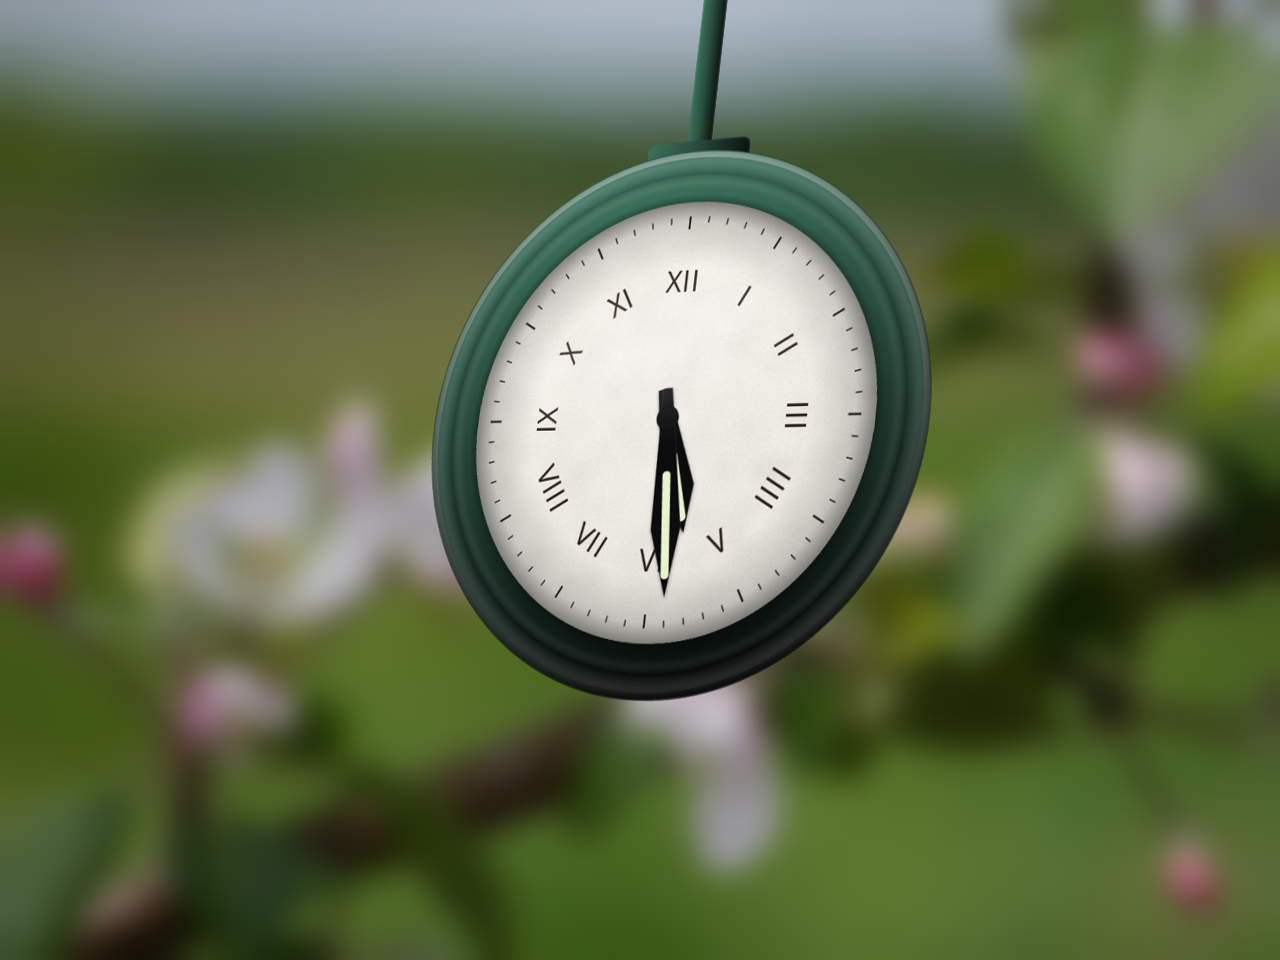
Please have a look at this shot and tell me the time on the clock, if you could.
5:29
